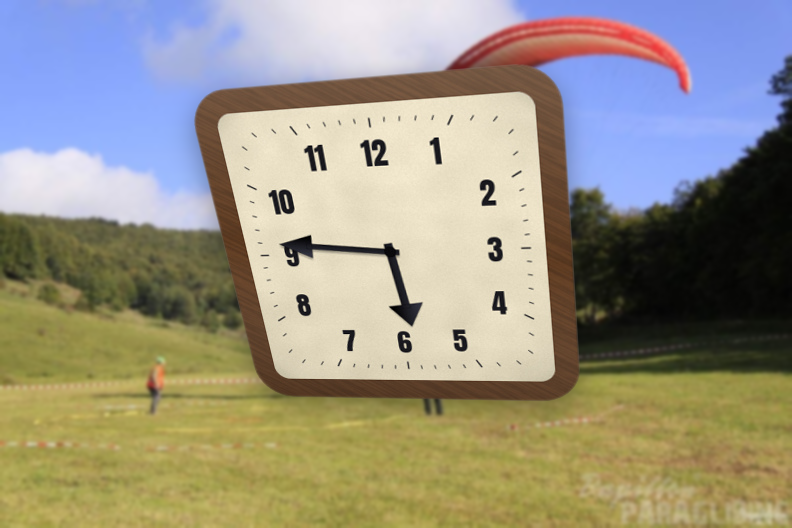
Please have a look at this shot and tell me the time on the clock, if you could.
5:46
